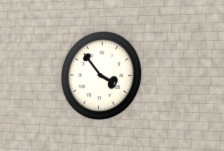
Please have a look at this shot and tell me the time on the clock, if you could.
3:53
